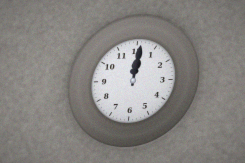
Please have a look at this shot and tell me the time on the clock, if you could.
12:01
